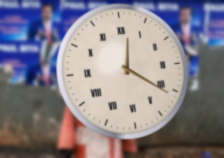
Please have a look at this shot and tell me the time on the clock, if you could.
12:21
